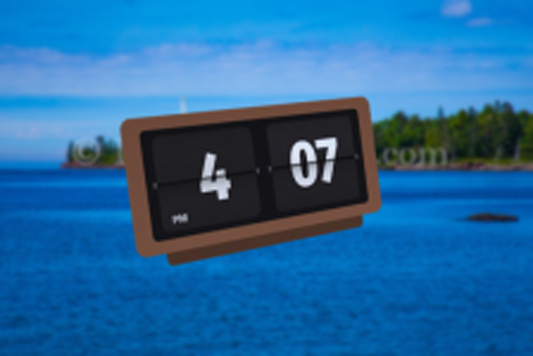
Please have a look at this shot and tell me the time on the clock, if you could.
4:07
